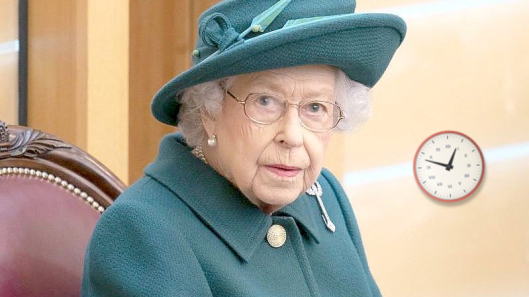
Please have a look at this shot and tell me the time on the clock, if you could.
12:48
